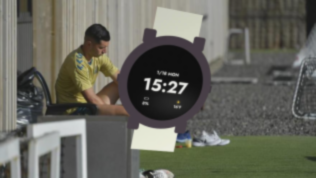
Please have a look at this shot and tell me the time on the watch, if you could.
15:27
